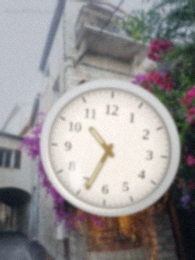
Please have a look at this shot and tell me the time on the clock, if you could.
10:34
